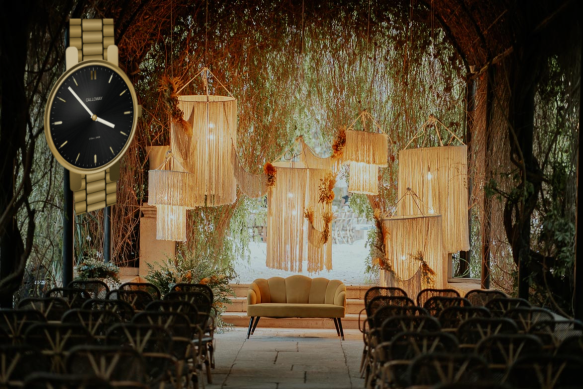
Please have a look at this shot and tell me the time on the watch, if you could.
3:53
